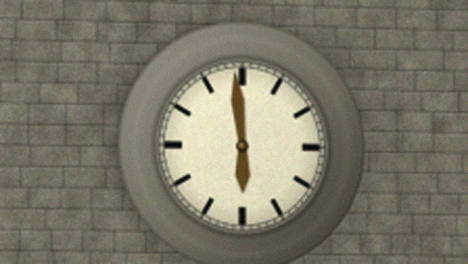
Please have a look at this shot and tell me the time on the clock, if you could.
5:59
